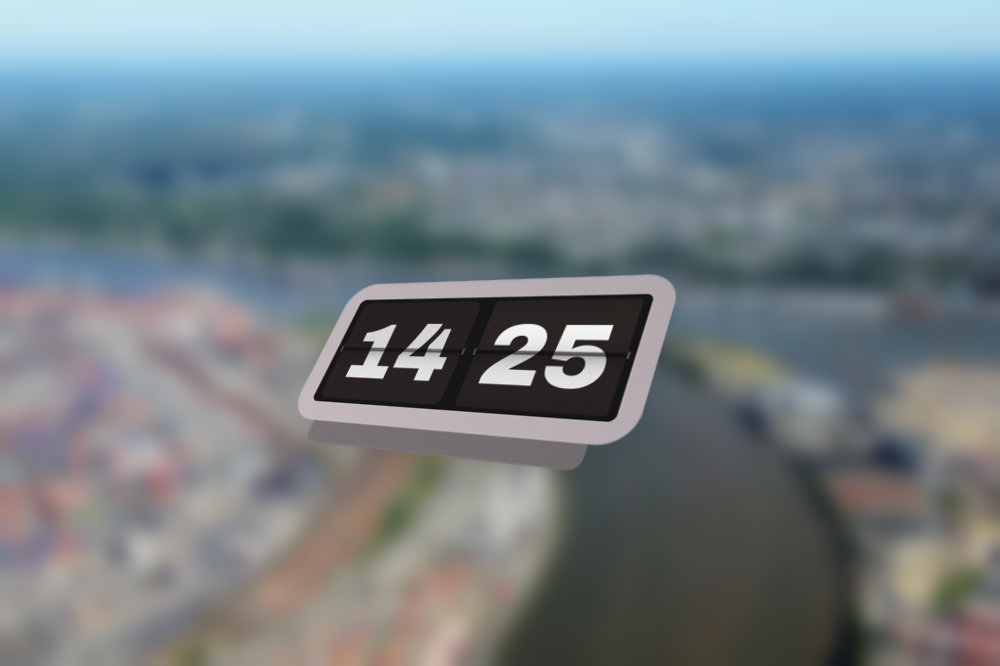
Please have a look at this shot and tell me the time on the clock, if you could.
14:25
